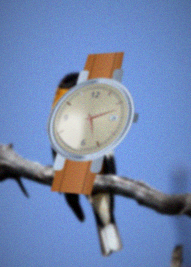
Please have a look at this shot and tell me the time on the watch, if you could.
5:12
